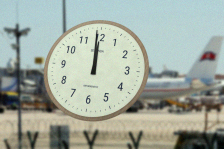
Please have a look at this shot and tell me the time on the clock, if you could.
11:59
